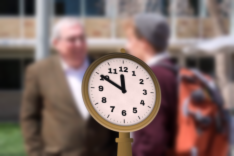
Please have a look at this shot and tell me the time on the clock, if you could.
11:50
